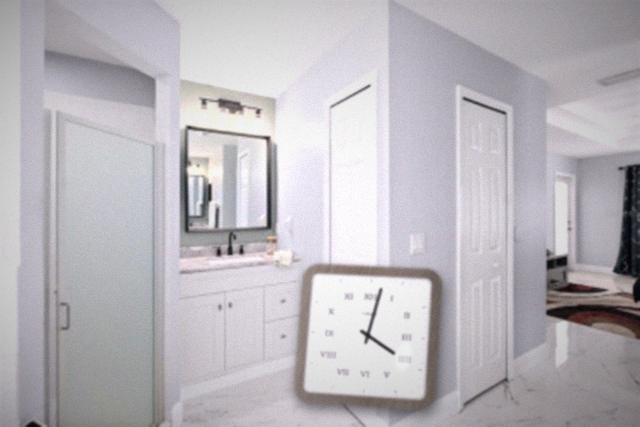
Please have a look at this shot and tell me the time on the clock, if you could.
4:02
